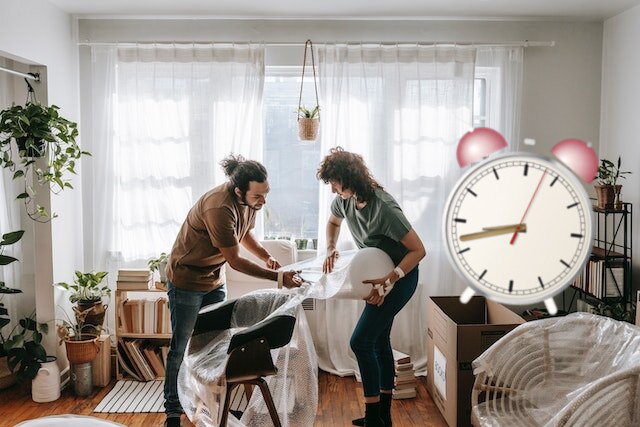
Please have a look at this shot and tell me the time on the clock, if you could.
8:42:03
